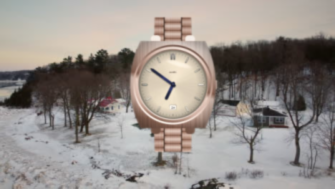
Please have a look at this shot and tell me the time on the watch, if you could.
6:51
